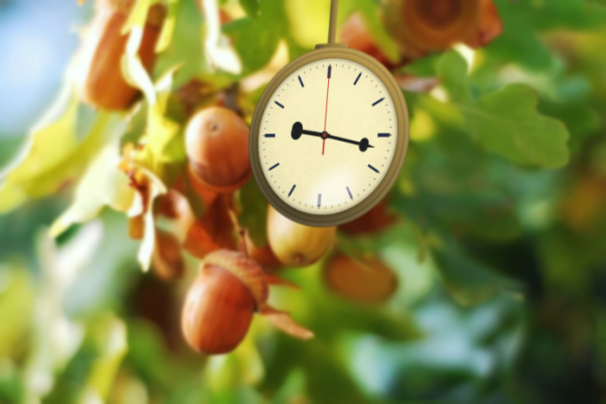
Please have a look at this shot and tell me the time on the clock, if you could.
9:17:00
